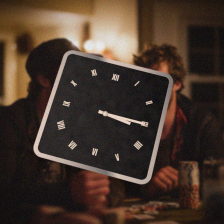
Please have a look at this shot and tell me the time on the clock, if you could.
3:15
